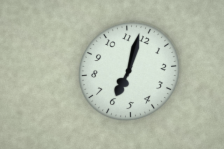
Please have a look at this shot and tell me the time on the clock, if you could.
5:58
